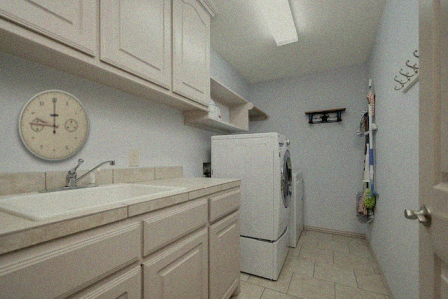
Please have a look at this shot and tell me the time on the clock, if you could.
9:46
